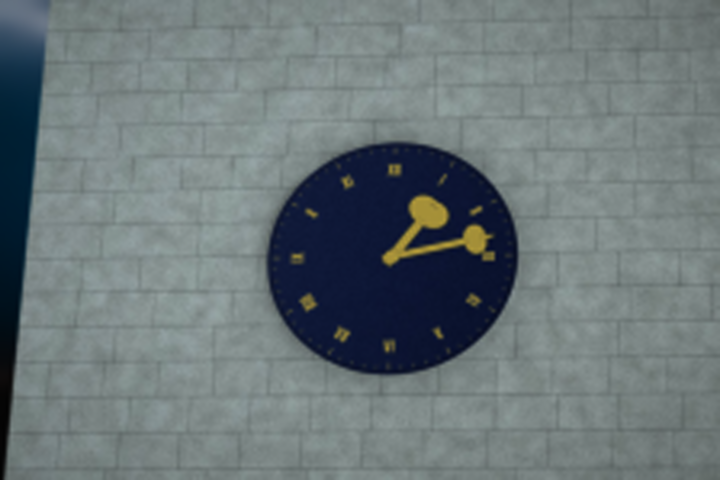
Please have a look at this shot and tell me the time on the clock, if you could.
1:13
